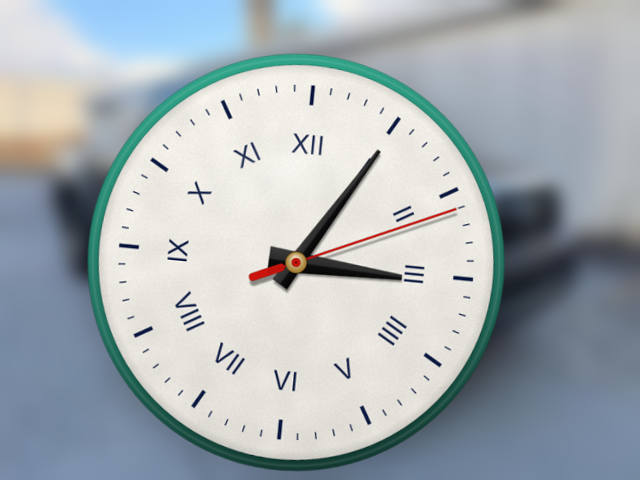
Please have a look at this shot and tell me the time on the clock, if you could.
3:05:11
